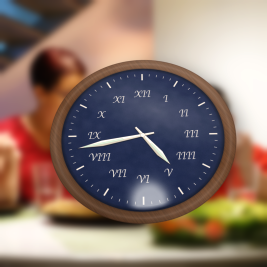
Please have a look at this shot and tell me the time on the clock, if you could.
4:43
